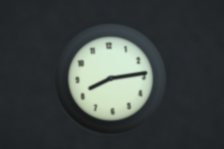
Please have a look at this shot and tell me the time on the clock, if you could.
8:14
